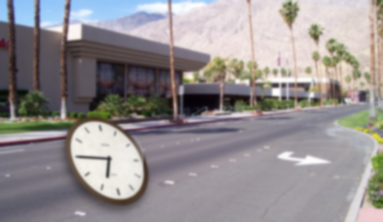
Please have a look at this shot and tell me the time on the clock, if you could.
6:45
